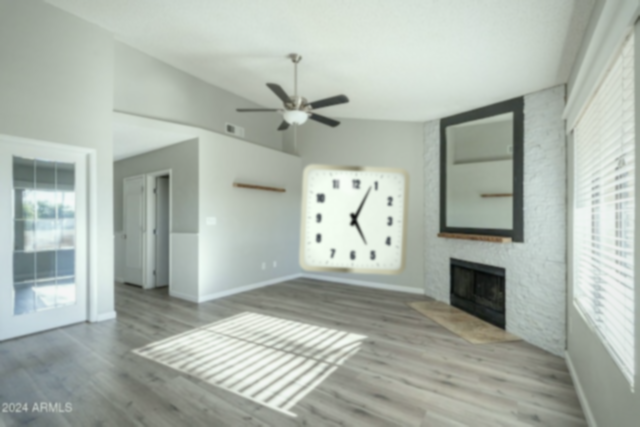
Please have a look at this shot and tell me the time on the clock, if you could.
5:04
